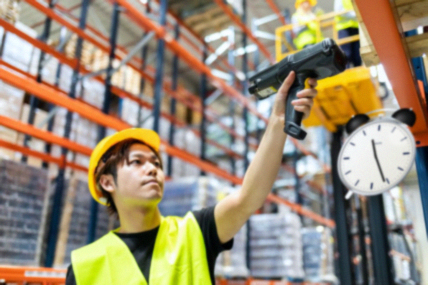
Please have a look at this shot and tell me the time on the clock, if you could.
11:26
